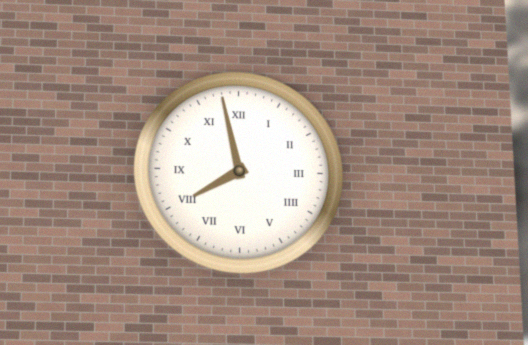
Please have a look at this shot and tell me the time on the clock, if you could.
7:58
